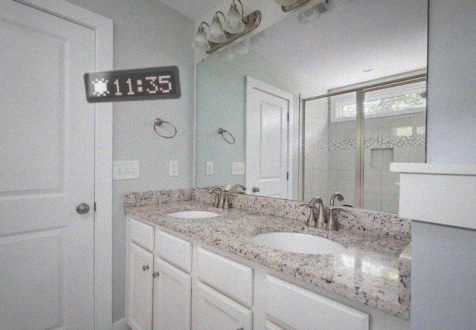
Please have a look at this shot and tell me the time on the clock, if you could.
11:35
